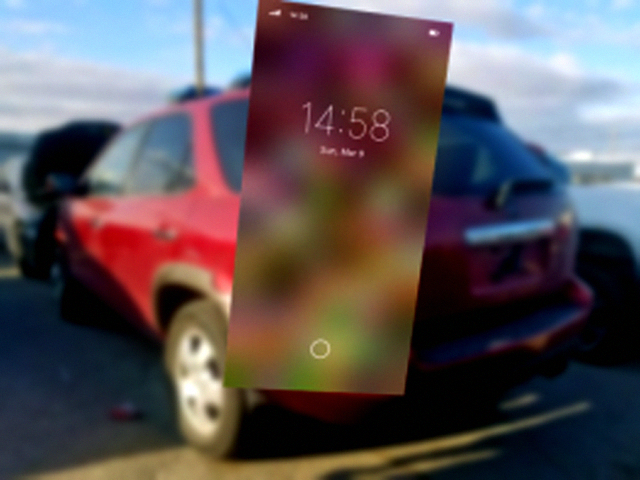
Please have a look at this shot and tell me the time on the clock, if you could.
14:58
